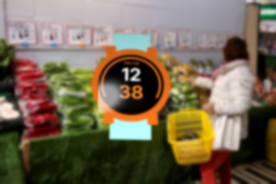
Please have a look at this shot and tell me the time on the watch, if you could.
12:38
